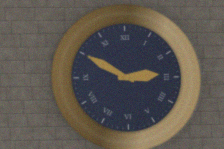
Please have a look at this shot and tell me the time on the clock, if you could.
2:50
